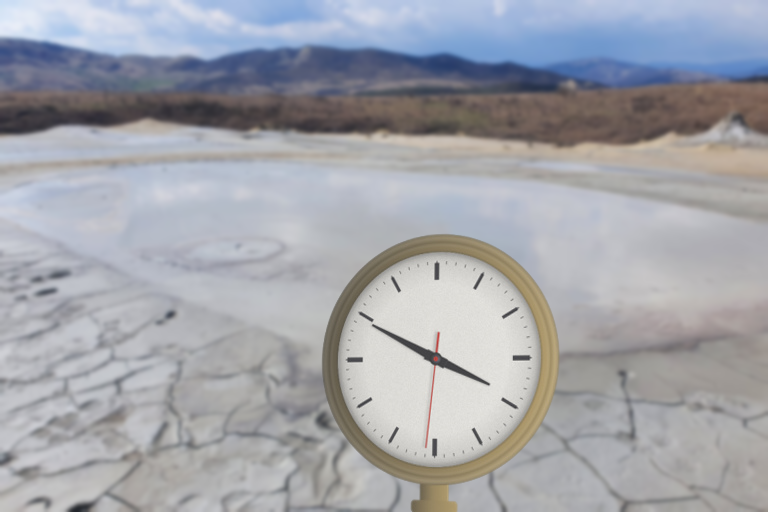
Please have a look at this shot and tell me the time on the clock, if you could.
3:49:31
